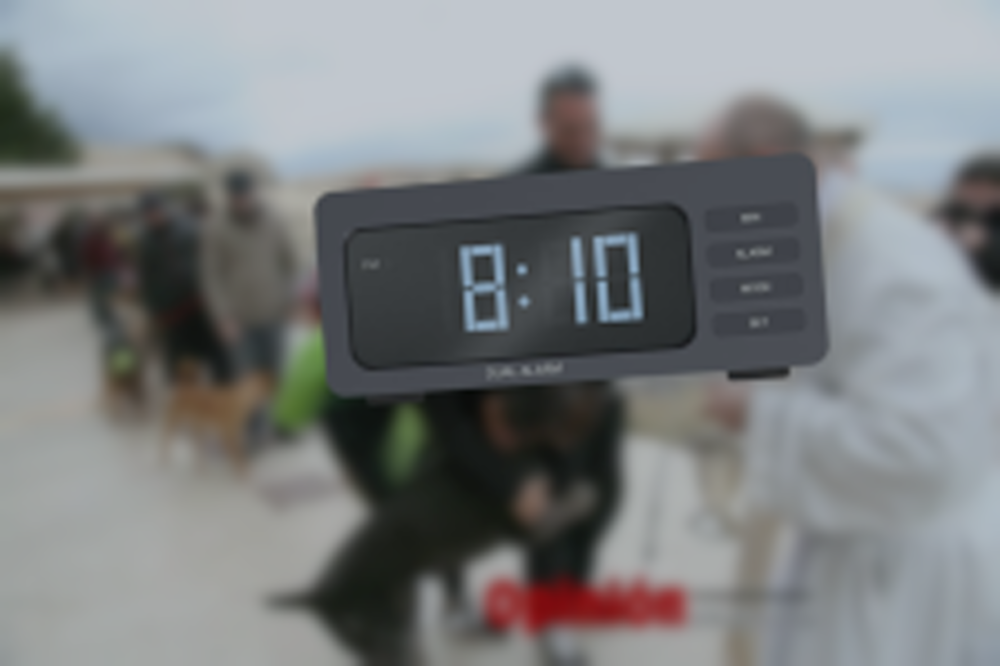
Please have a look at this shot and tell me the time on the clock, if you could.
8:10
